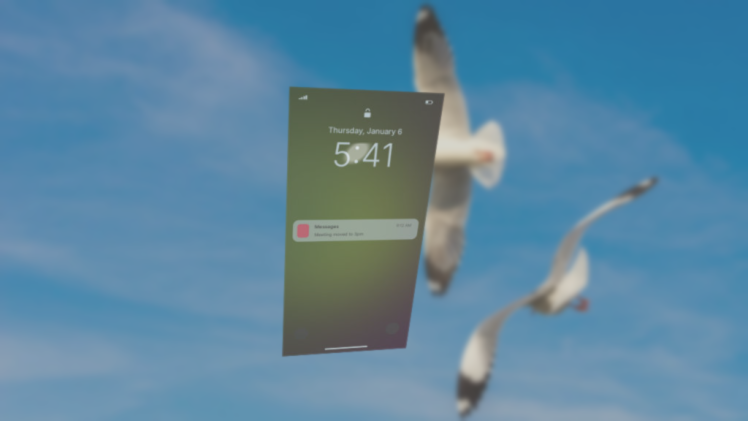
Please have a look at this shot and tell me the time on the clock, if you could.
5:41
